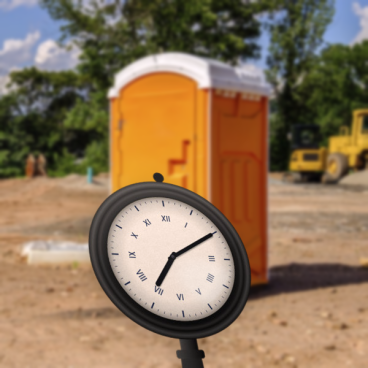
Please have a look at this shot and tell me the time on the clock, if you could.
7:10
